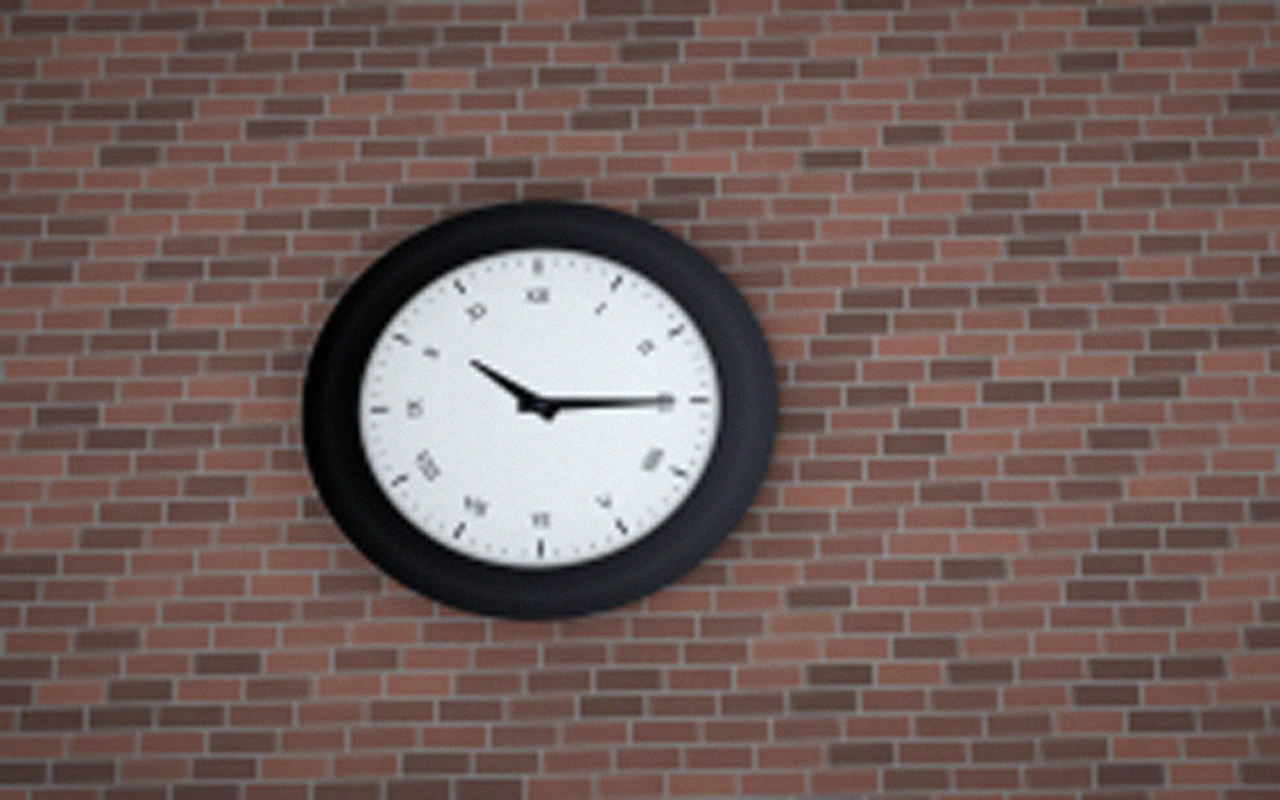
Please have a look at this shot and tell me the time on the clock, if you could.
10:15
